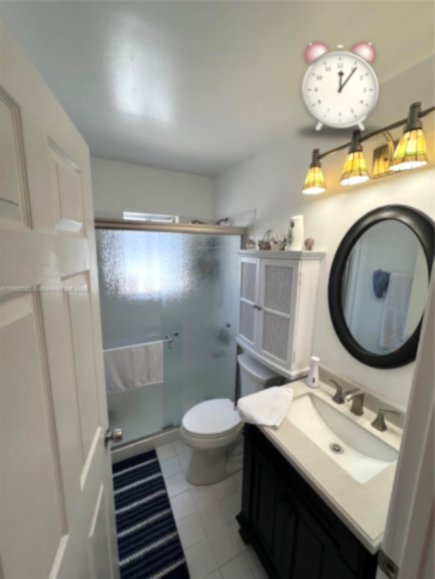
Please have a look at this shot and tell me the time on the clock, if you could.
12:06
